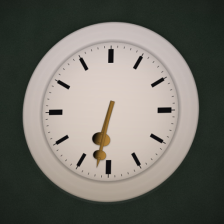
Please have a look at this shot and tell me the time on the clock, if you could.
6:32
